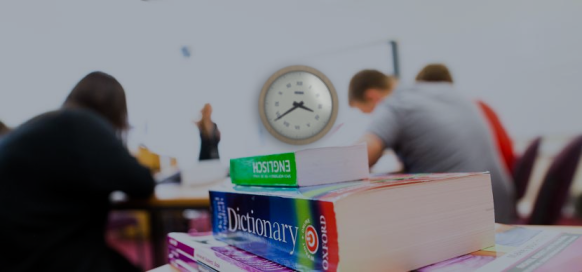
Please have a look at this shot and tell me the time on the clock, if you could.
3:39
